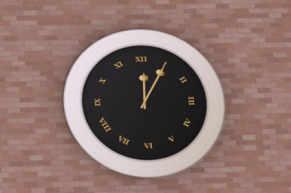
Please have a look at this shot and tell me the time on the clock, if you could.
12:05
